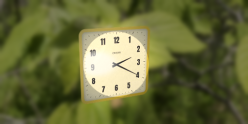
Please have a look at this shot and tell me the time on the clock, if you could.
2:20
